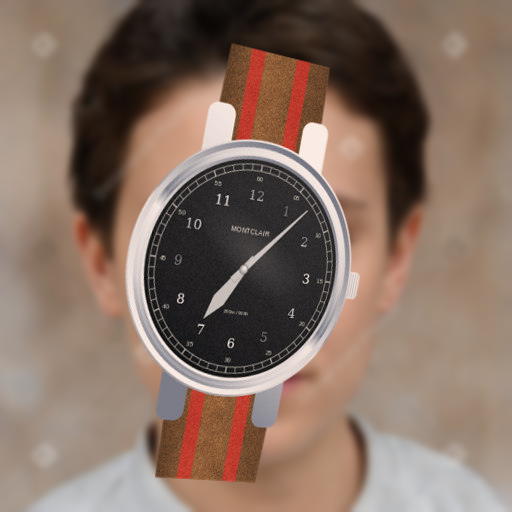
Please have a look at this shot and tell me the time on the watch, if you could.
7:07
